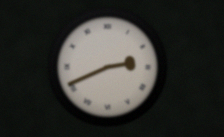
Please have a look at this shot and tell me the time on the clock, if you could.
2:41
